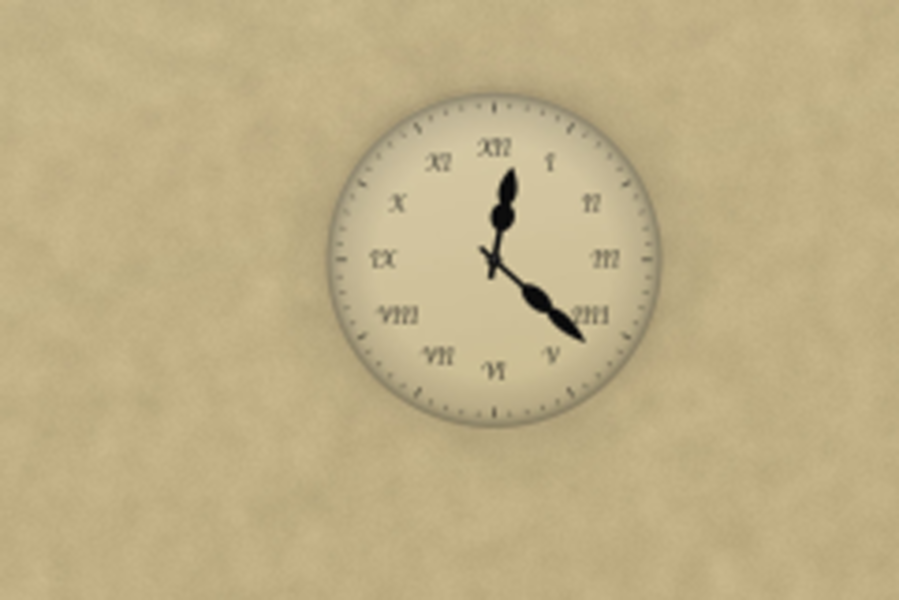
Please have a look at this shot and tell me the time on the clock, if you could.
12:22
